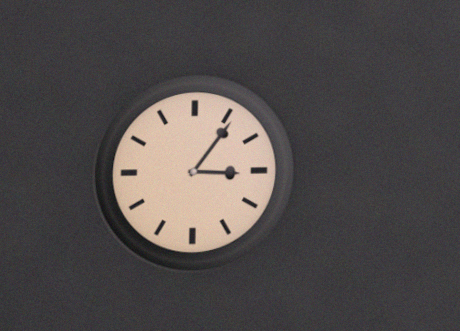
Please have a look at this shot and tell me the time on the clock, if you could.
3:06
